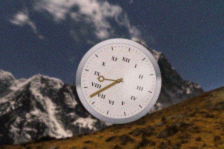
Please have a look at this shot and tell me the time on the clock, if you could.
8:37
